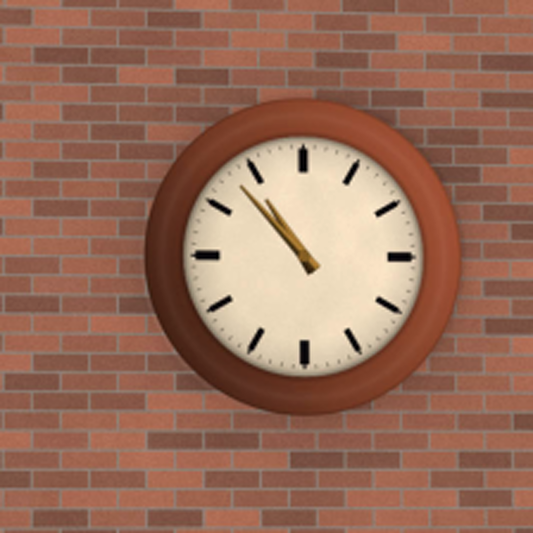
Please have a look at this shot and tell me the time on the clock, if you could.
10:53
